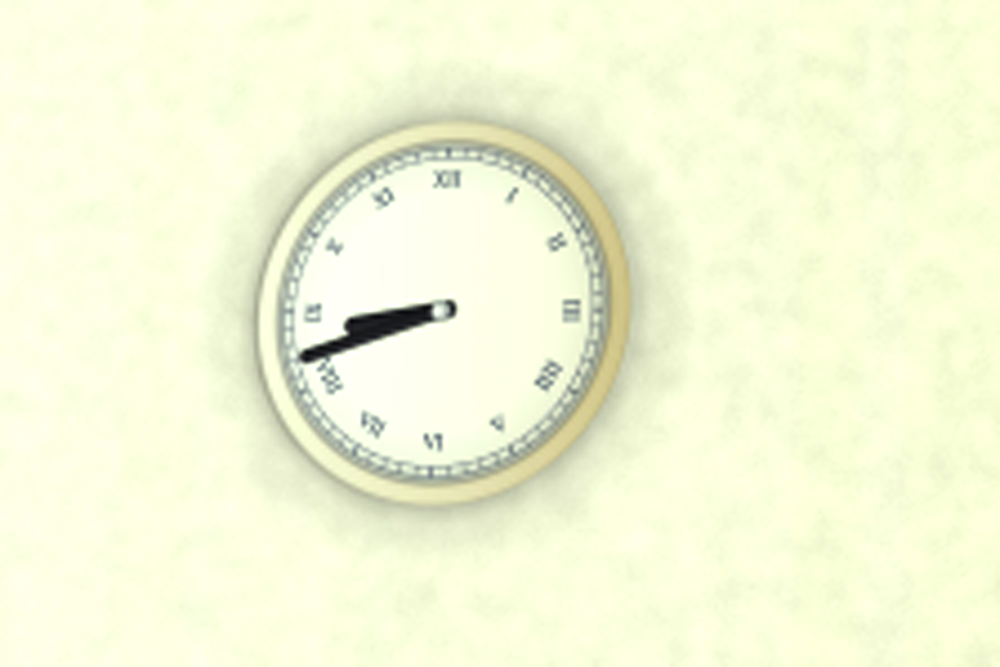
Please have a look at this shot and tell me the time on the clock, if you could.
8:42
